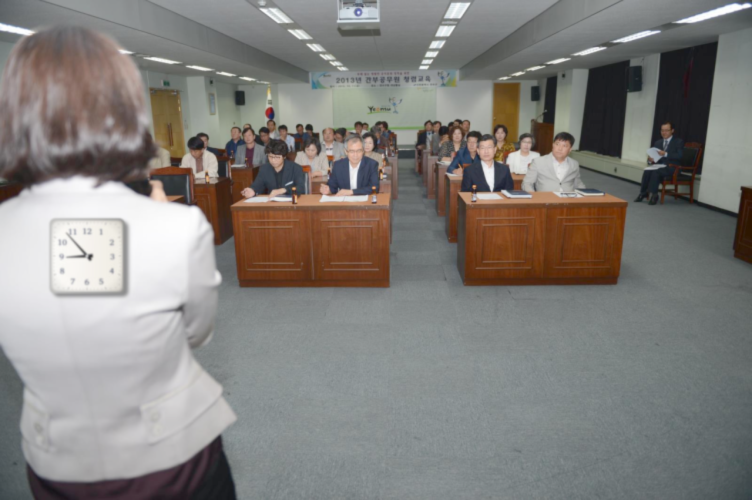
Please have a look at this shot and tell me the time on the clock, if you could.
8:53
